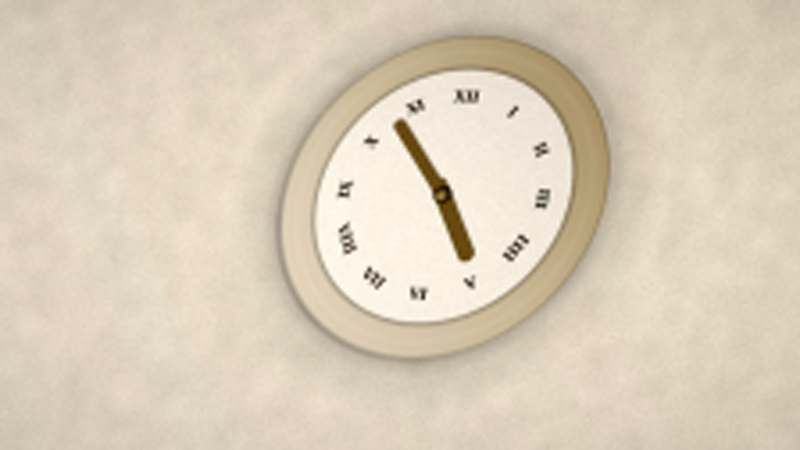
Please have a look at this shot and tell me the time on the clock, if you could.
4:53
